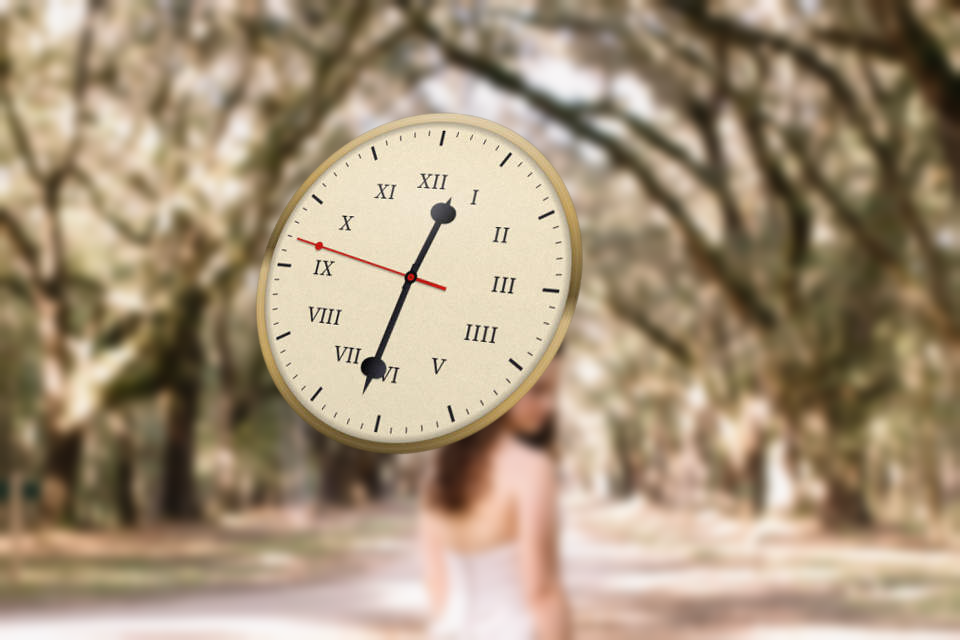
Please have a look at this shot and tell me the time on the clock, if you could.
12:31:47
